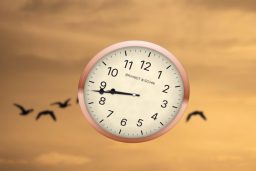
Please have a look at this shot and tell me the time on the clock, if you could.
8:43
